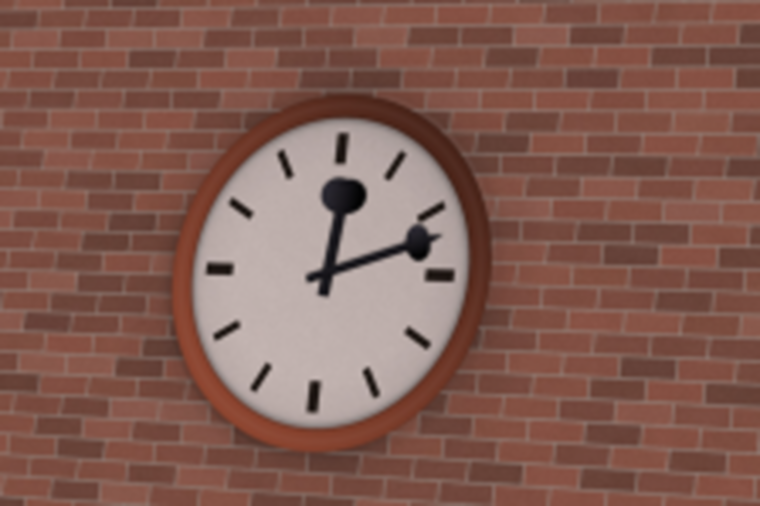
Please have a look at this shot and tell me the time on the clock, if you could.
12:12
